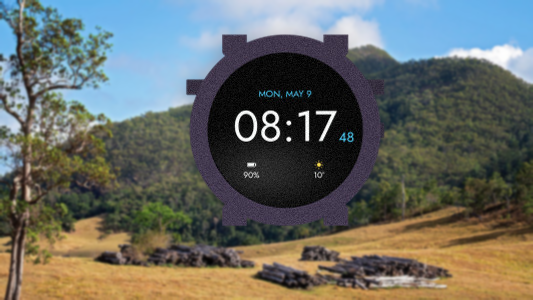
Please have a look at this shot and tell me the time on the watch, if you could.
8:17:48
